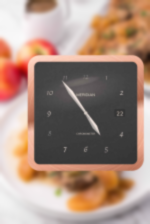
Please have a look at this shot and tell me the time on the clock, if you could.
4:54
